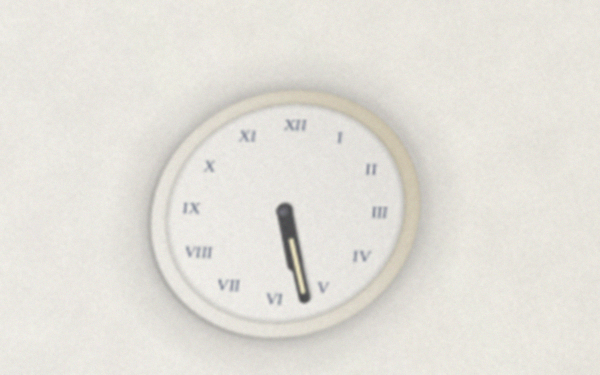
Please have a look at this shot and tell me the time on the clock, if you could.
5:27
